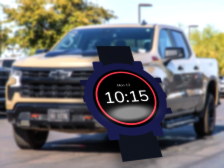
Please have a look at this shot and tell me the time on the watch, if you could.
10:15
